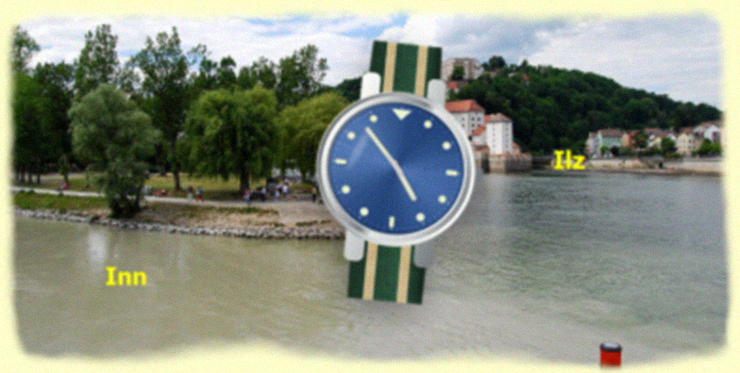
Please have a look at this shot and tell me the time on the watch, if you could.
4:53
